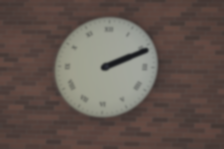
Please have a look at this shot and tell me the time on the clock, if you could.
2:11
